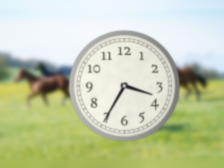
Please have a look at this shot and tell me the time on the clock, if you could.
3:35
